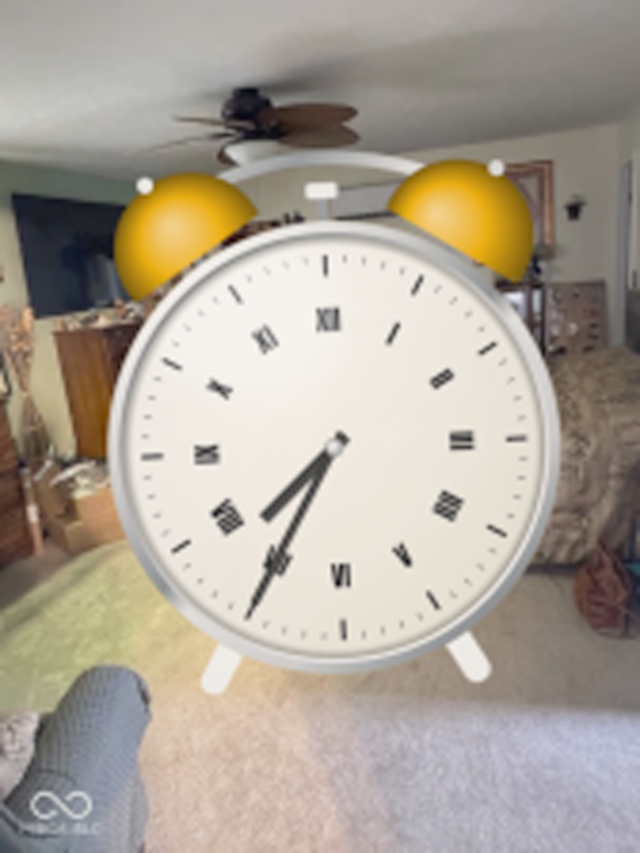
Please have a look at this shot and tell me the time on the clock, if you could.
7:35
